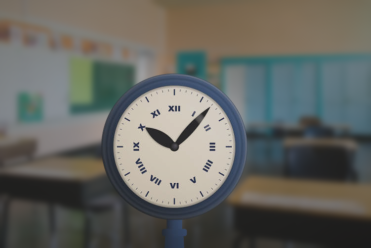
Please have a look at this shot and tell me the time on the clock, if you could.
10:07
